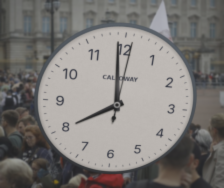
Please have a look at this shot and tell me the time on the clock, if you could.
7:59:01
